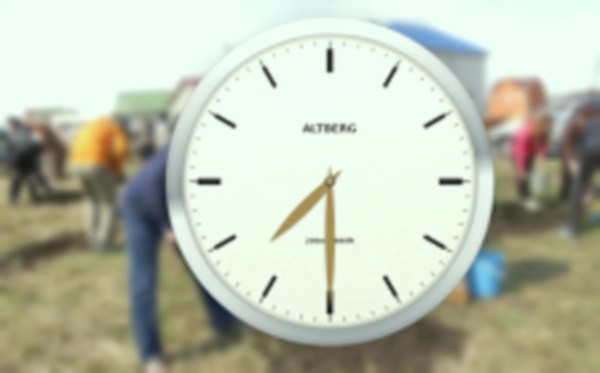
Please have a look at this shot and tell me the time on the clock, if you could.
7:30
